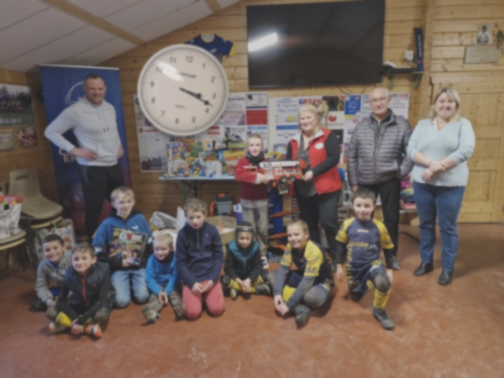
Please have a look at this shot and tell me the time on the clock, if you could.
3:18
